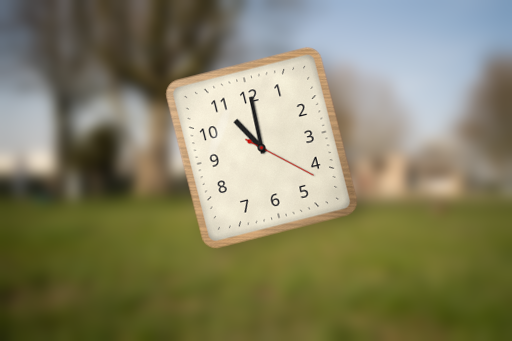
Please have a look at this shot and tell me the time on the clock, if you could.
11:00:22
